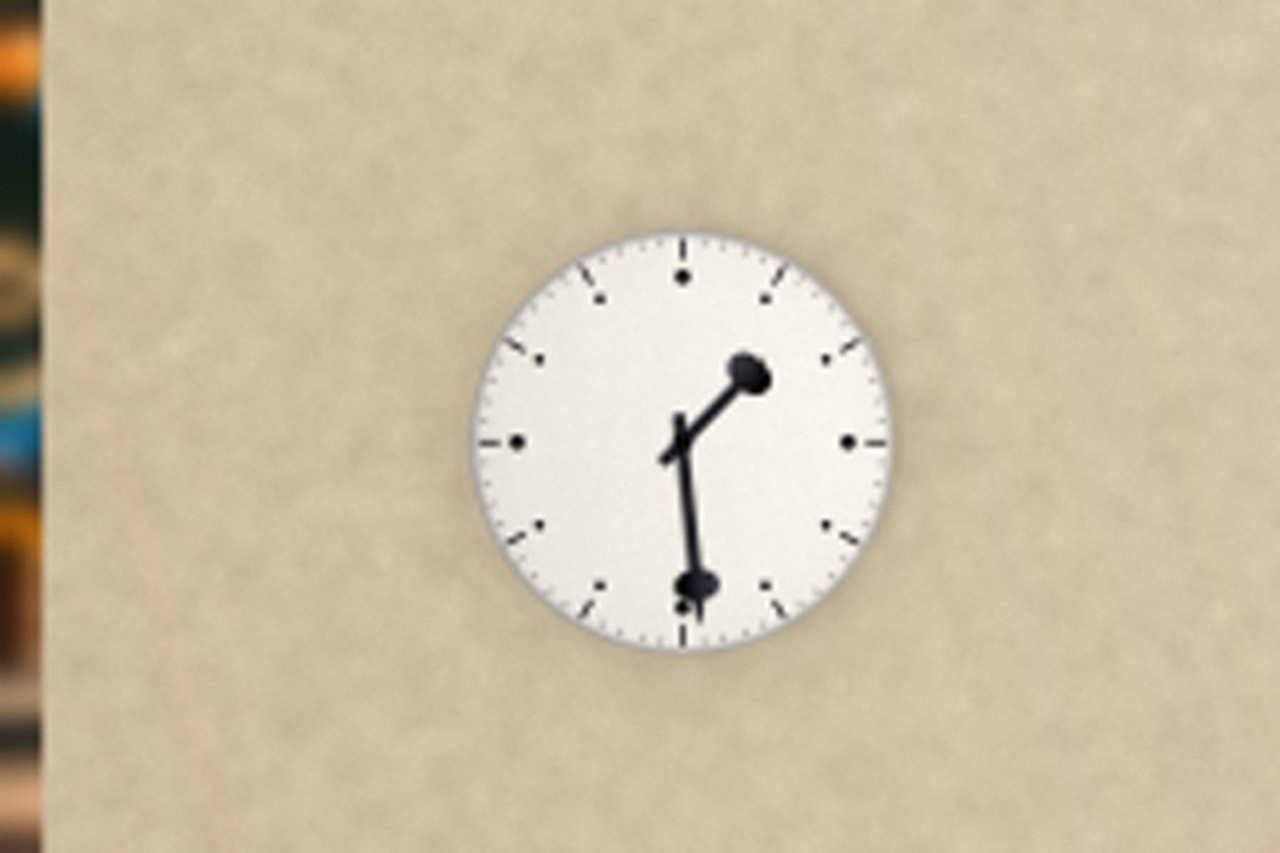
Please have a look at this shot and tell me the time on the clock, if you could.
1:29
